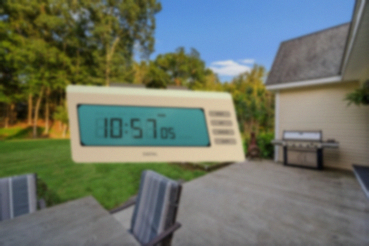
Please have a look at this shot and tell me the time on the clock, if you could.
10:57
